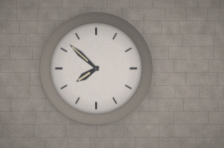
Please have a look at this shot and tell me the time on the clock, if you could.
7:52
